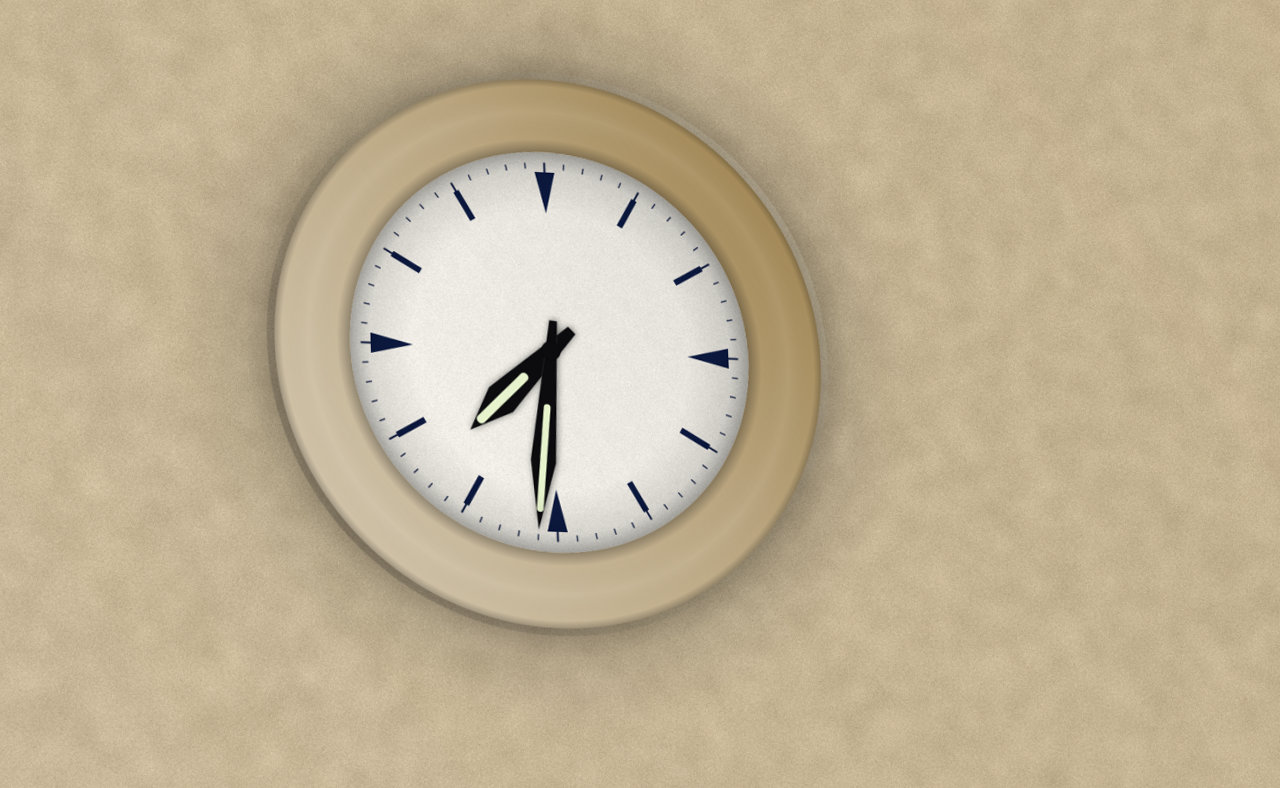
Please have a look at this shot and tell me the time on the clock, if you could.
7:31
